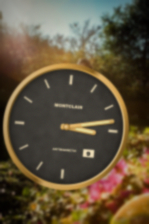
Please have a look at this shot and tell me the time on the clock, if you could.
3:13
